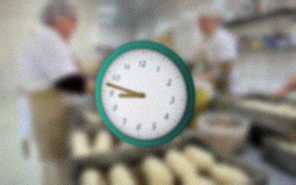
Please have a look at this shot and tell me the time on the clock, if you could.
8:47
